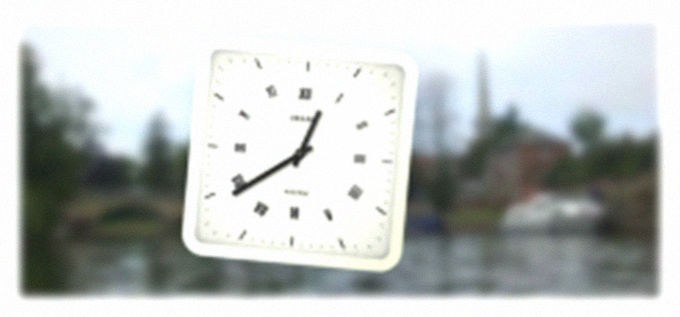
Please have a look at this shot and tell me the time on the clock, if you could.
12:39
